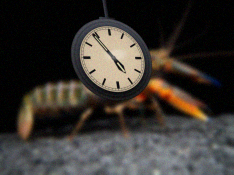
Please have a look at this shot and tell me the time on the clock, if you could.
4:54
